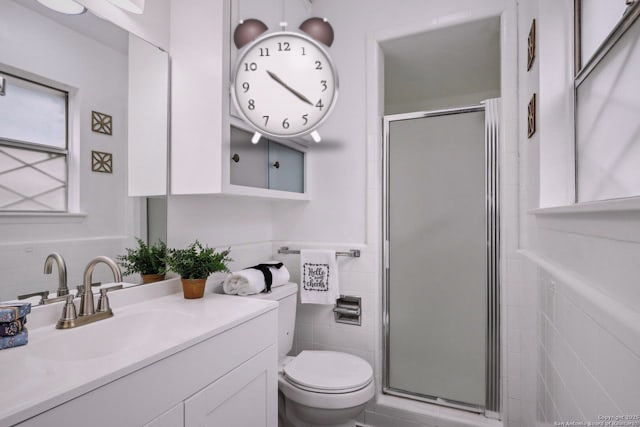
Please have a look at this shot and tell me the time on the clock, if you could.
10:21
